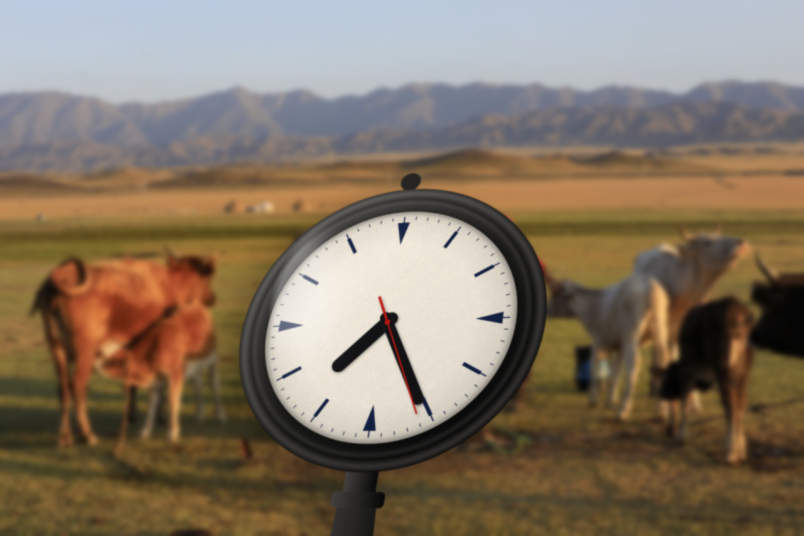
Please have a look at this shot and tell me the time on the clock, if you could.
7:25:26
